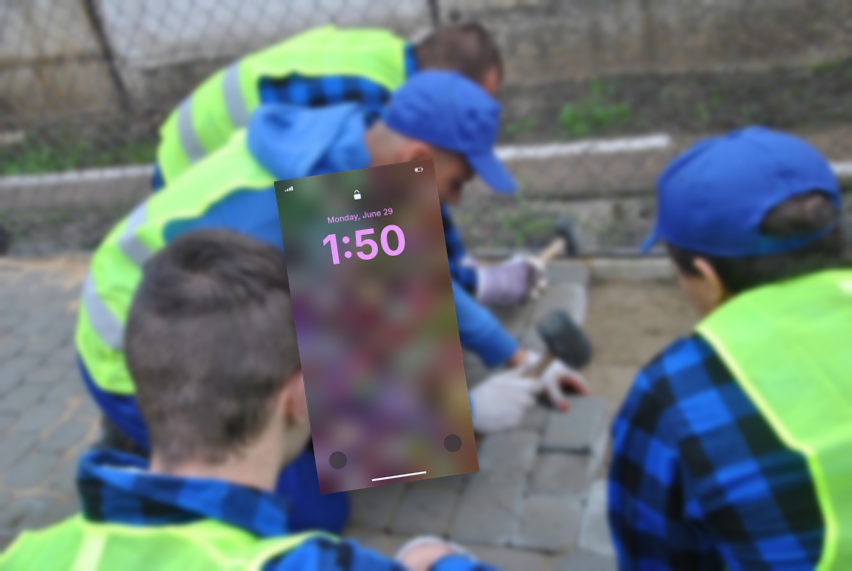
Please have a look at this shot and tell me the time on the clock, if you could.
1:50
